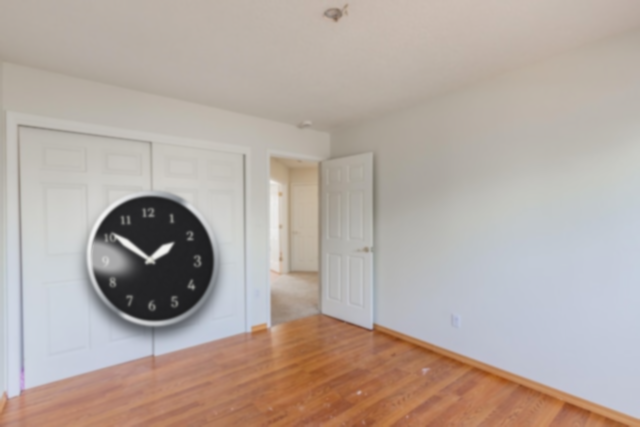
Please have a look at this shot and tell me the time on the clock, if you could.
1:51
